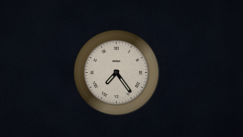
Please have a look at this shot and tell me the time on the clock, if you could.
7:24
